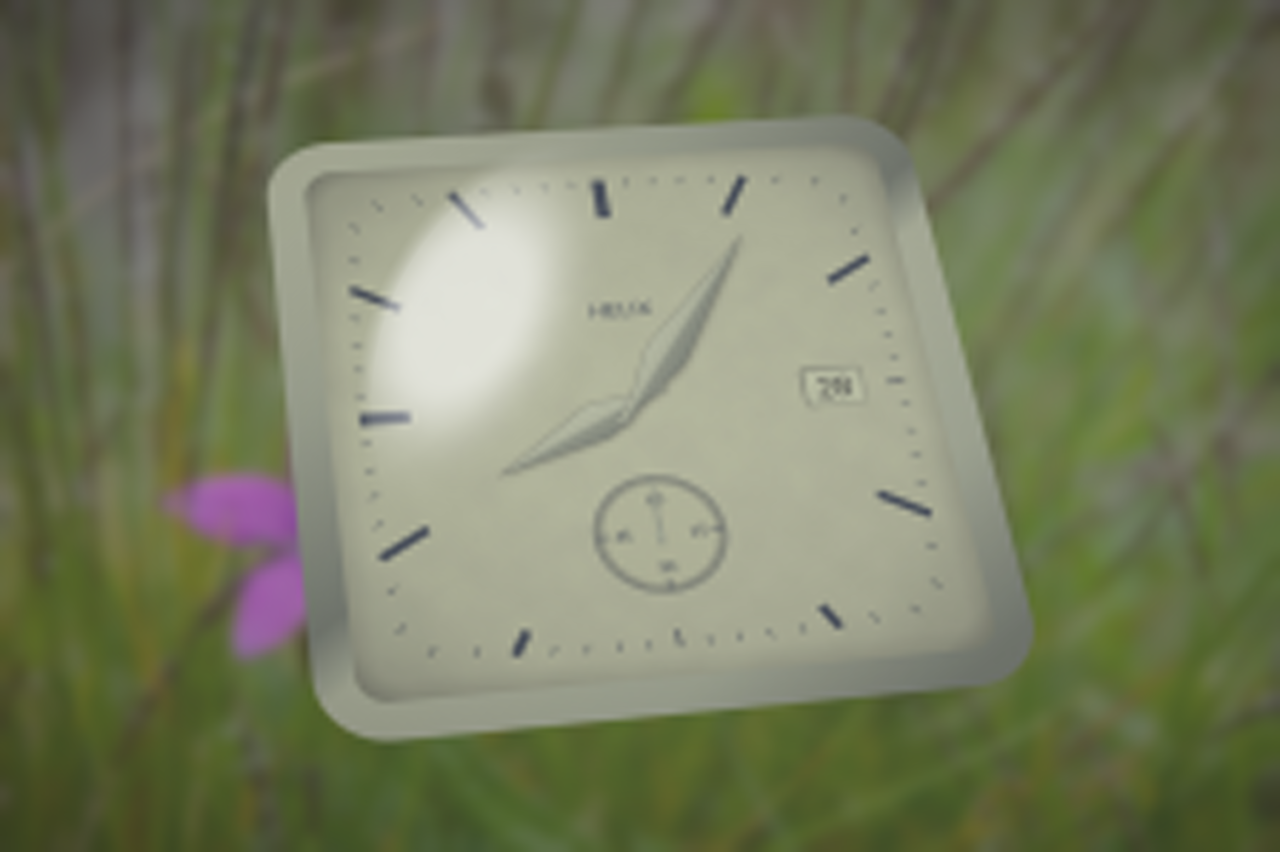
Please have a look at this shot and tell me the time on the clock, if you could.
8:06
